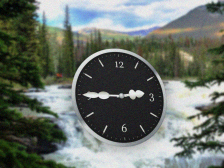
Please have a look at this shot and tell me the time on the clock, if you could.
2:45
